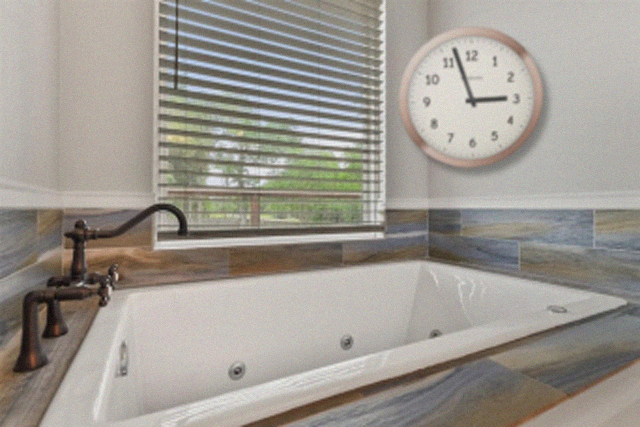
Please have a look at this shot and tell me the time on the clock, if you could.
2:57
